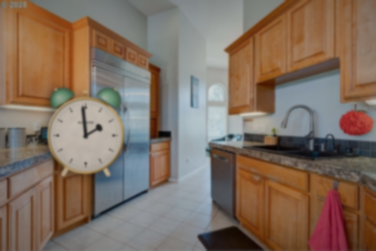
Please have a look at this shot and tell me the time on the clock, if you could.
1:59
